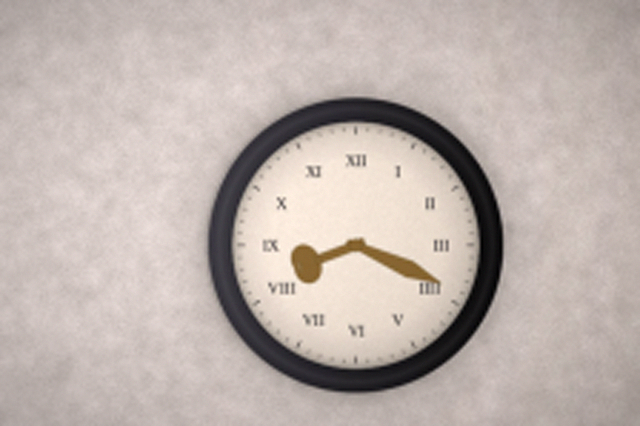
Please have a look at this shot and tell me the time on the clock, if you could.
8:19
